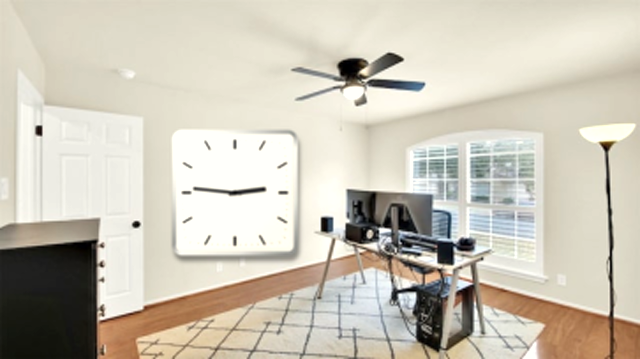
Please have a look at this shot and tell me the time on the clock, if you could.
2:46
